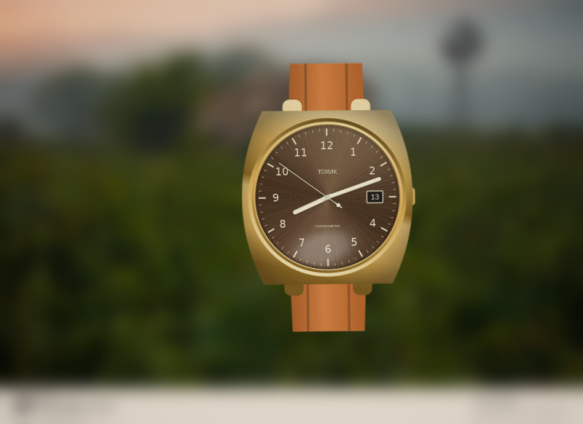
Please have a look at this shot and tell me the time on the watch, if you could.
8:11:51
